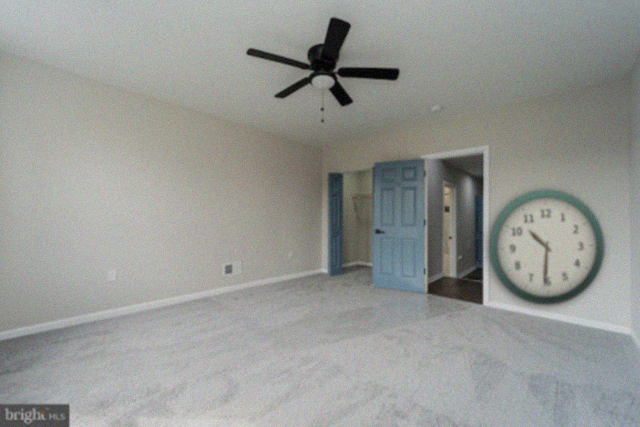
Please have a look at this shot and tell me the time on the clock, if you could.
10:31
